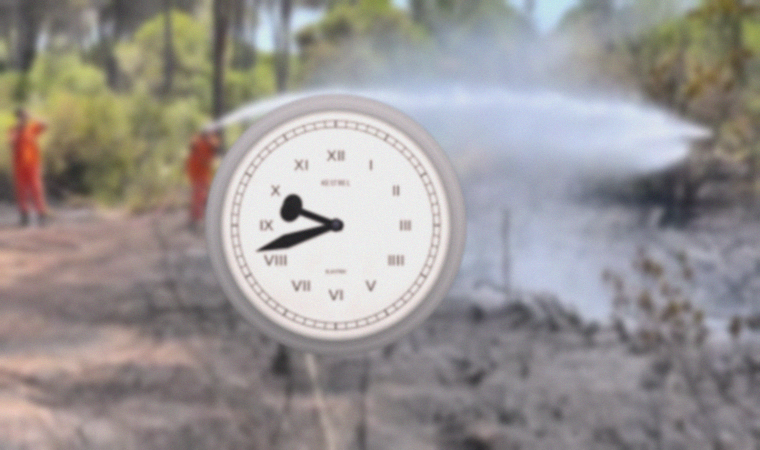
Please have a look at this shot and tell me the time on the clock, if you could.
9:42
